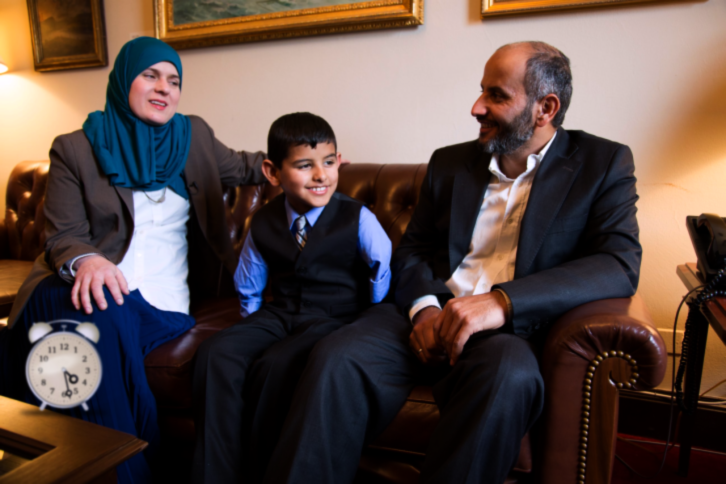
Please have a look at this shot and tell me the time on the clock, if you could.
4:28
